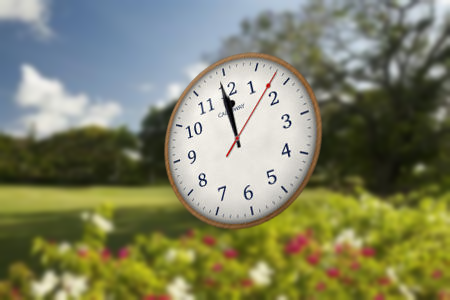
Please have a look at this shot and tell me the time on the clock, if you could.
11:59:08
